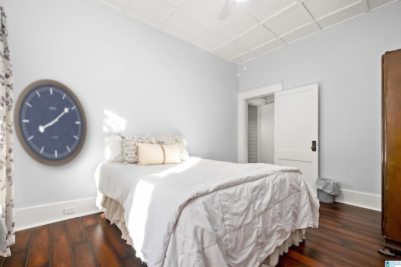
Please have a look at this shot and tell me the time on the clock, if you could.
8:09
